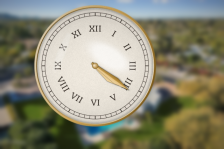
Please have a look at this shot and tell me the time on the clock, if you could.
4:21
